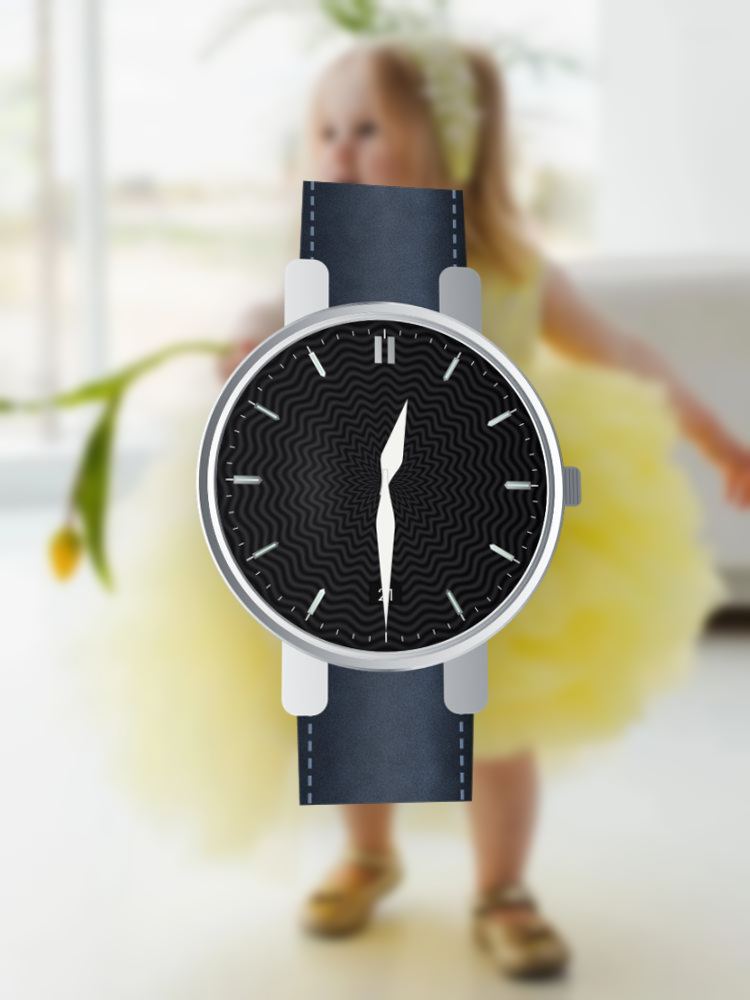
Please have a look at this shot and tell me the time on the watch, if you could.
12:30
